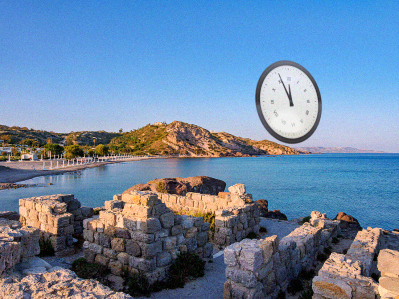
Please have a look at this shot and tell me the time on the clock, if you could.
11:56
